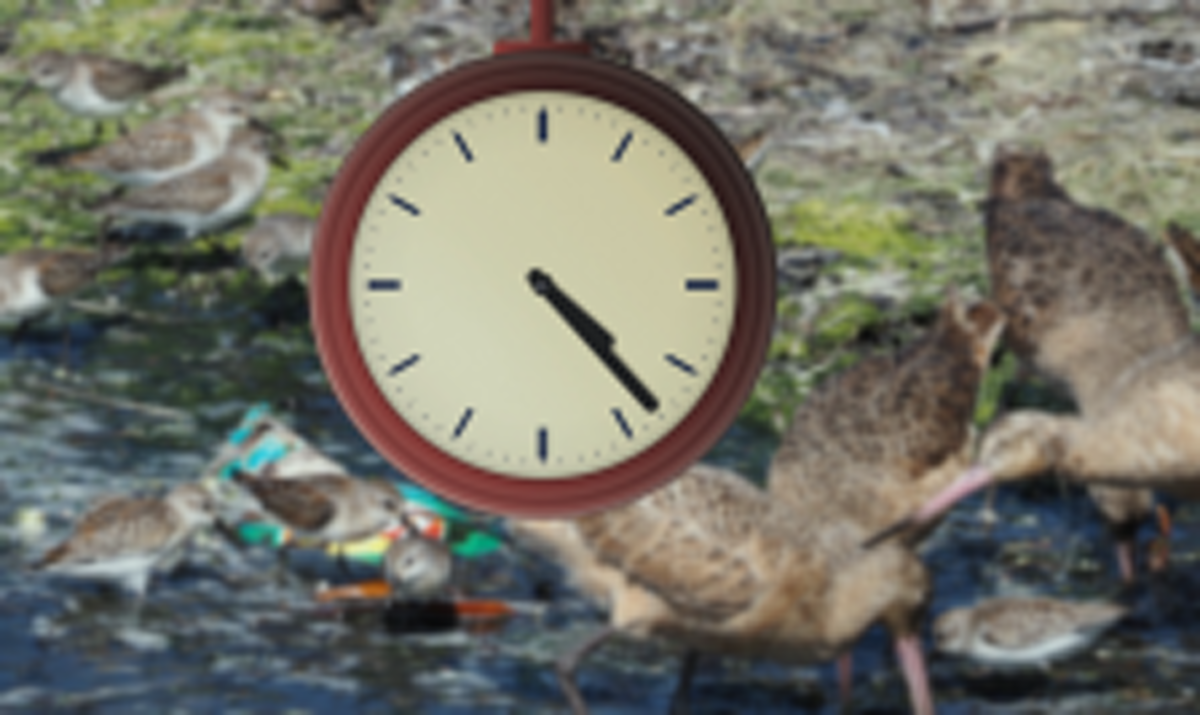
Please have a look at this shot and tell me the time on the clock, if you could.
4:23
